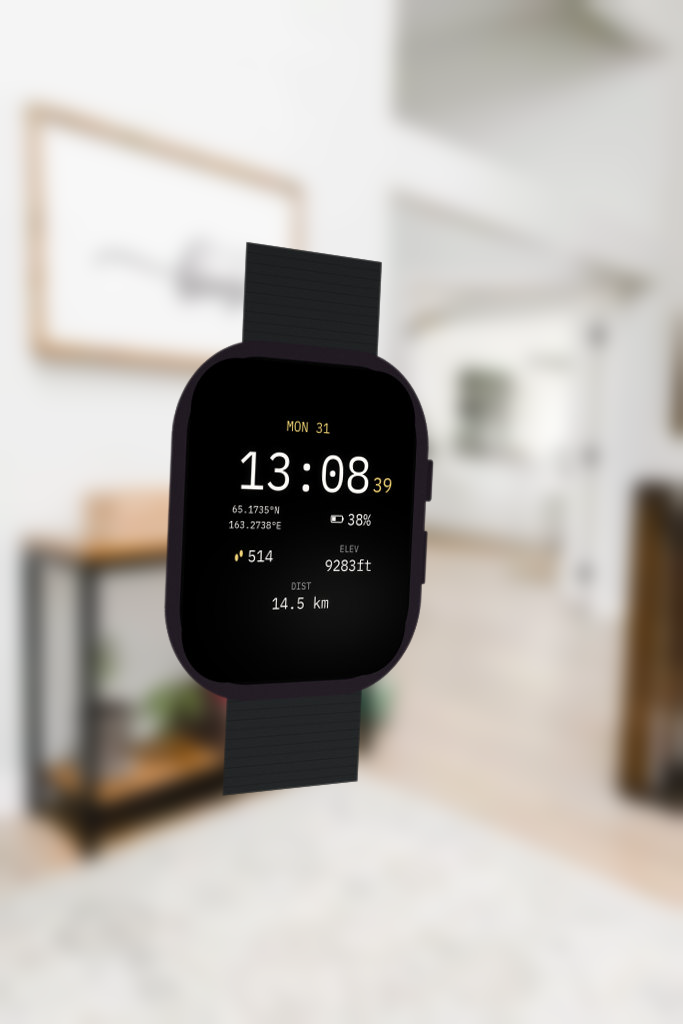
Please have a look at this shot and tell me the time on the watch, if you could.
13:08:39
